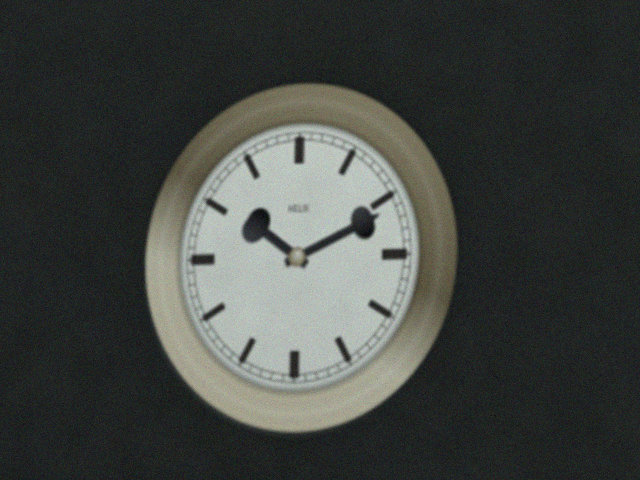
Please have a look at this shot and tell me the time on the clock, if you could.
10:11
